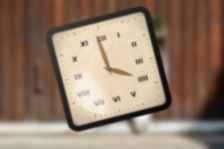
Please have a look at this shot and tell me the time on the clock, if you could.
3:59
